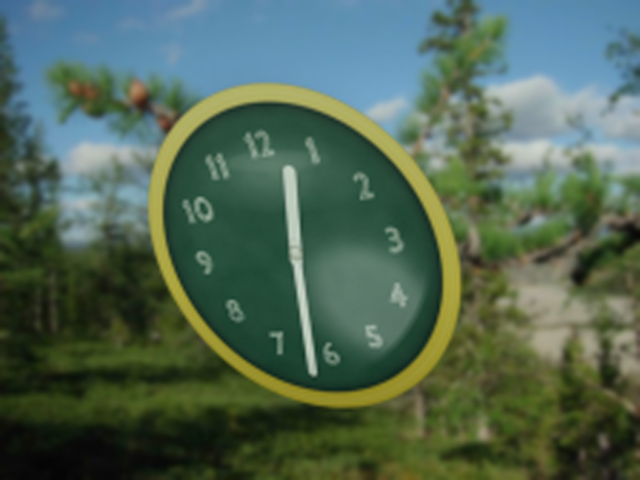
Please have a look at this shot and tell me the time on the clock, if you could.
12:32
